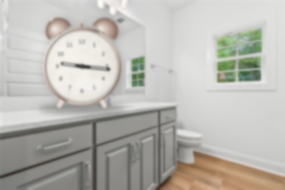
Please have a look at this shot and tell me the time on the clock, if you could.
9:16
